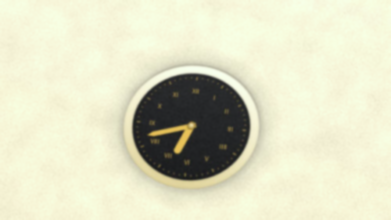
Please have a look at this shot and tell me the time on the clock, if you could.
6:42
